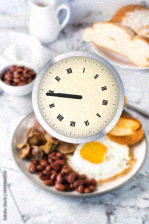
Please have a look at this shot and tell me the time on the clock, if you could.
9:49
